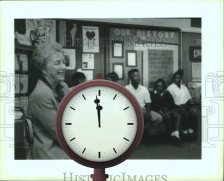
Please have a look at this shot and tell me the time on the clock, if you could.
11:59
